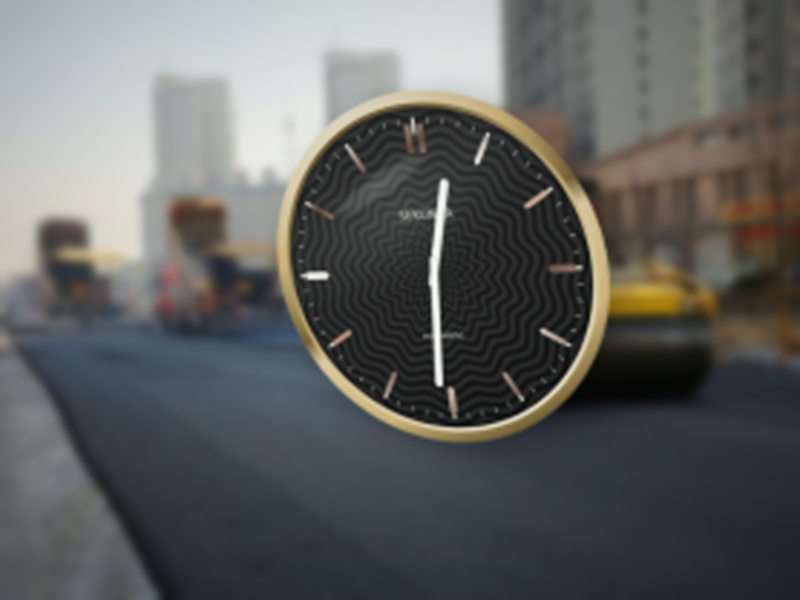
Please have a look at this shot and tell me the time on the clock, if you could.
12:31
